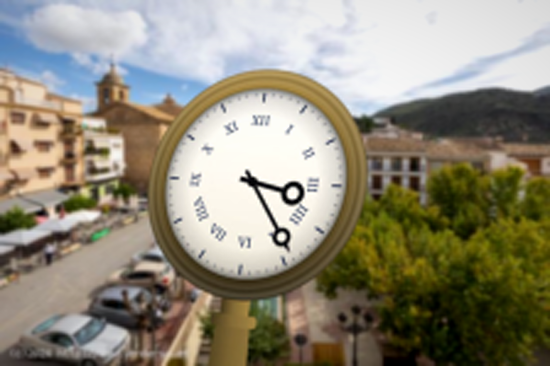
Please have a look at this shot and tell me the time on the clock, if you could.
3:24
